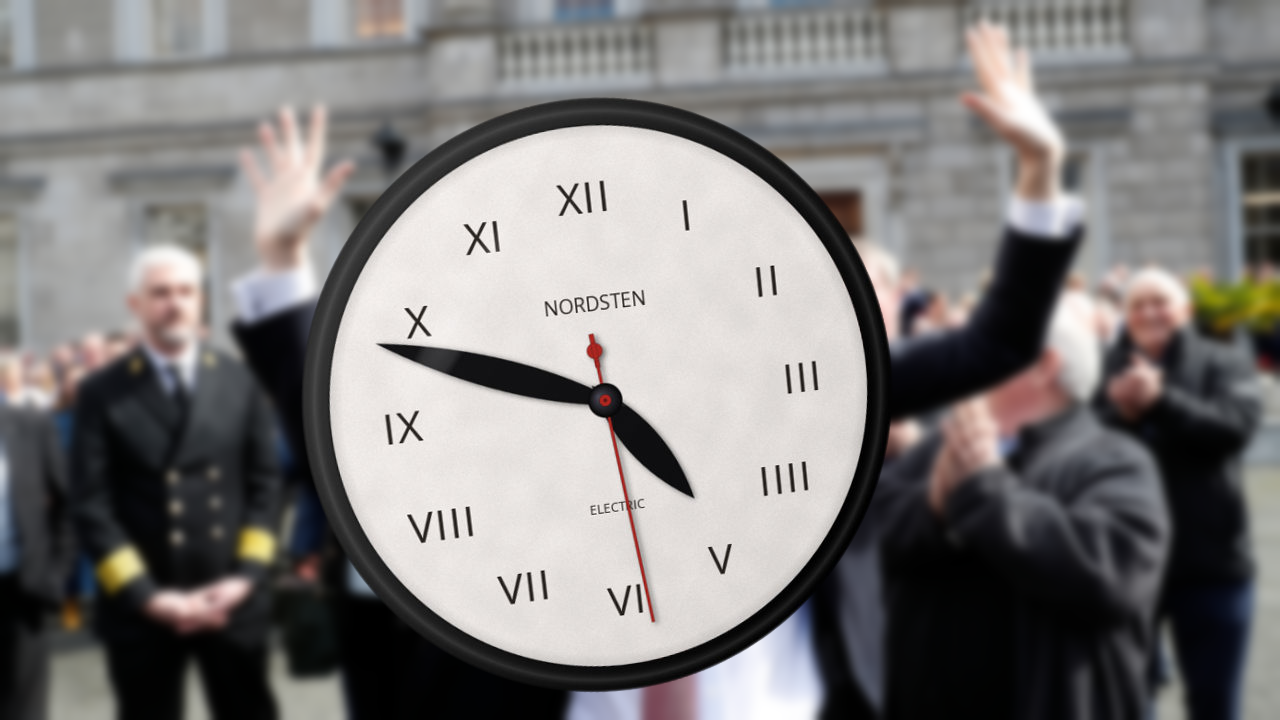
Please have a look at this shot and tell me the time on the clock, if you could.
4:48:29
